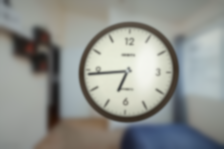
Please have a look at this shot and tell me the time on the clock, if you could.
6:44
